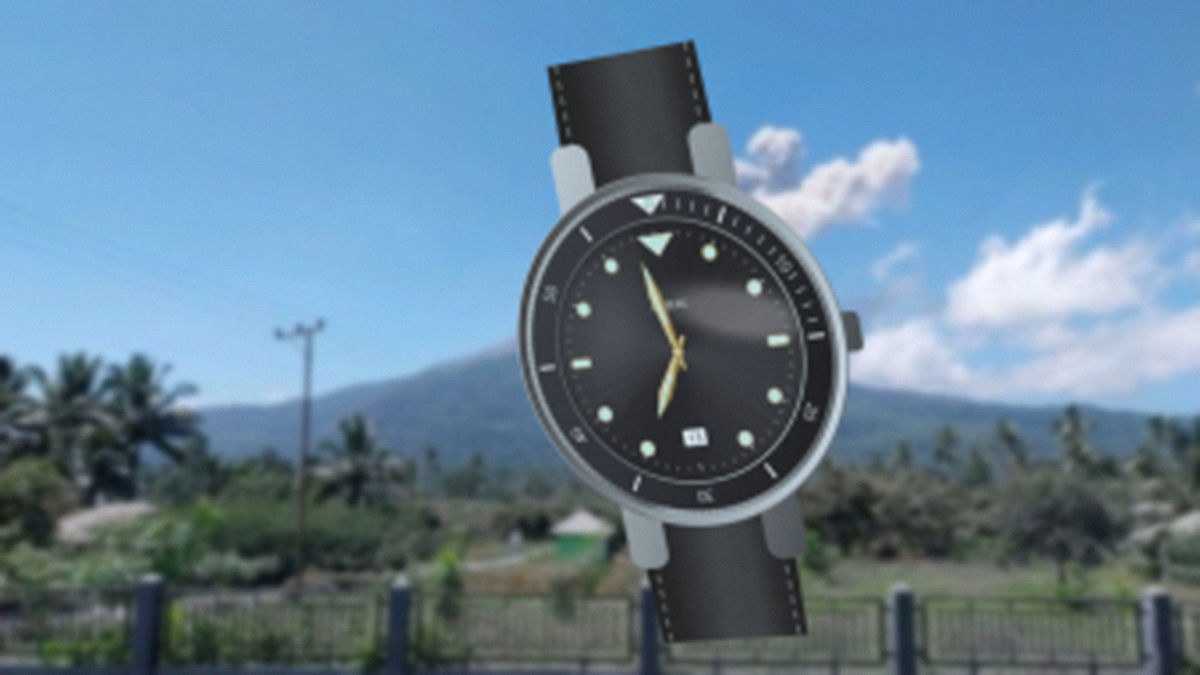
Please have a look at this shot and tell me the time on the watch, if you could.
6:58
